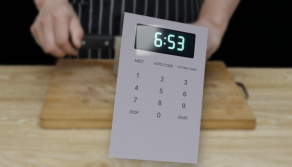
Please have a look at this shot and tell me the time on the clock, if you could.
6:53
